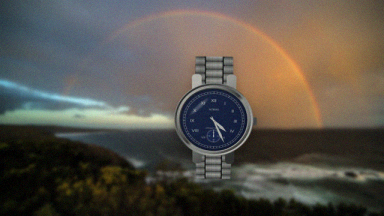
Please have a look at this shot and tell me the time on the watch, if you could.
4:26
